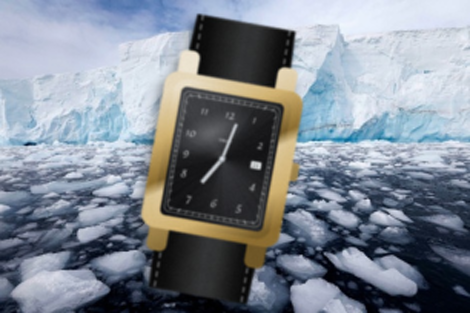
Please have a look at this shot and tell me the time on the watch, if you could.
7:02
